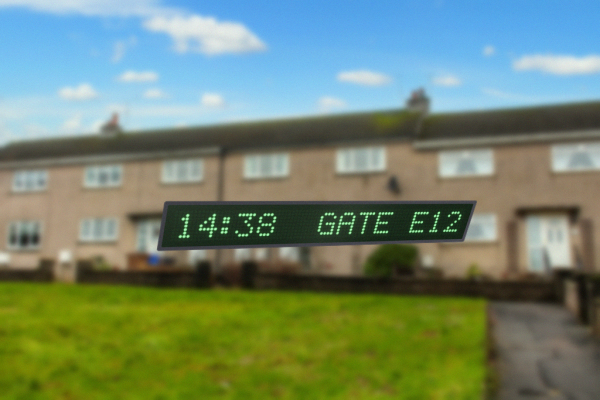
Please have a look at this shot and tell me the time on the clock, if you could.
14:38
